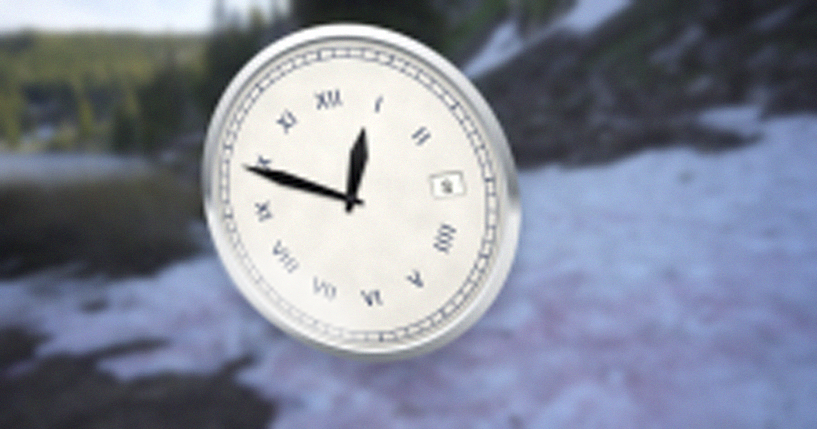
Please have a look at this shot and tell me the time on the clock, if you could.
12:49
